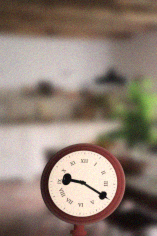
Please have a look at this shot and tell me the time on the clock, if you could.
9:20
